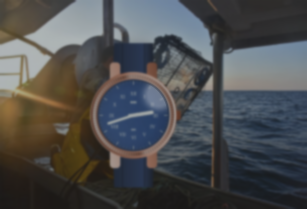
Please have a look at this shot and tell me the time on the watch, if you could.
2:42
